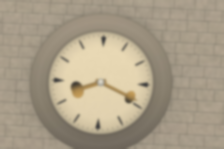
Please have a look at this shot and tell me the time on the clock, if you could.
8:19
